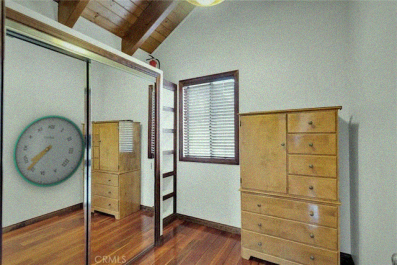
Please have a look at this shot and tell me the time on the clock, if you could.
7:36
